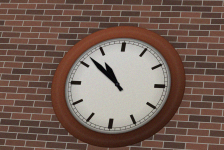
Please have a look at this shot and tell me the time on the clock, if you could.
10:52
